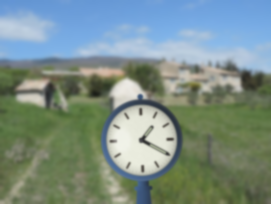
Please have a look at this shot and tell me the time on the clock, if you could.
1:20
